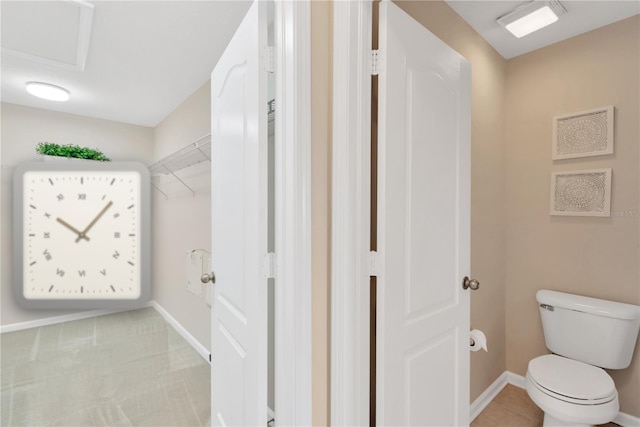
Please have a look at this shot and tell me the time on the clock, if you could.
10:07
